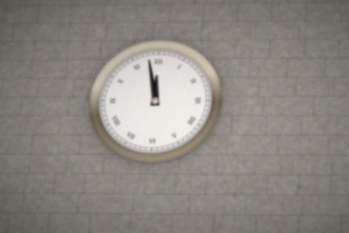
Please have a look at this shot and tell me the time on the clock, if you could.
11:58
